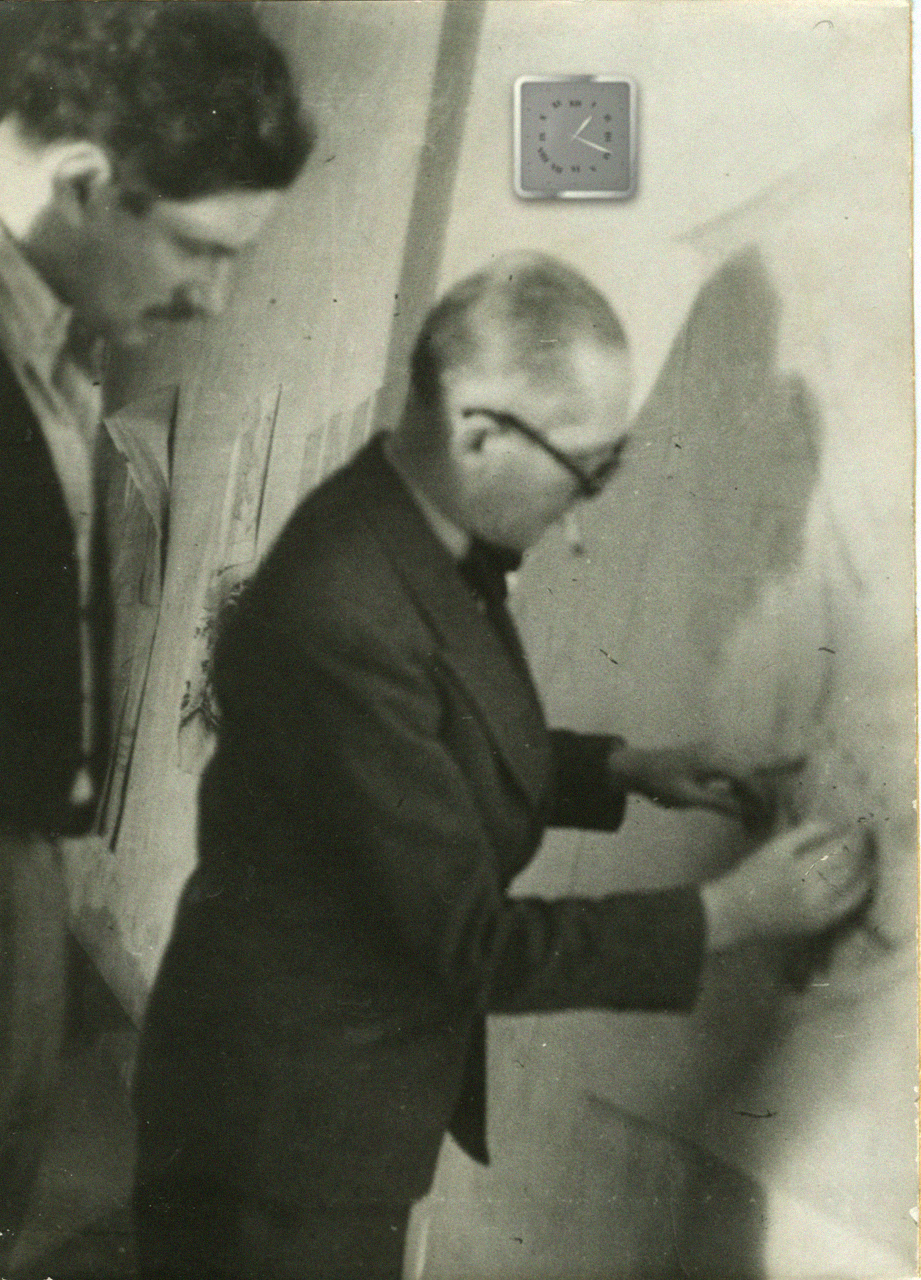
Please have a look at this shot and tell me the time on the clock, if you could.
1:19
